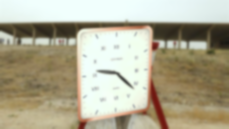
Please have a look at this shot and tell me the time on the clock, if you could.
9:22
